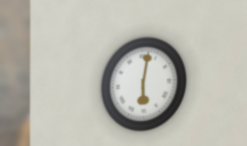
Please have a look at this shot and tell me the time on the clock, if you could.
6:02
